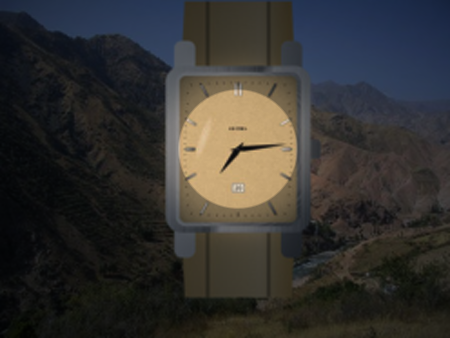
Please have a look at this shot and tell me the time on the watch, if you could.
7:14
